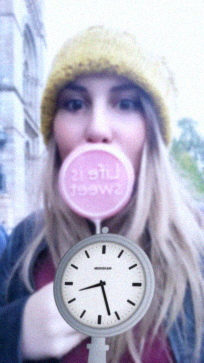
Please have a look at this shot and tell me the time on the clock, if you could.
8:27
